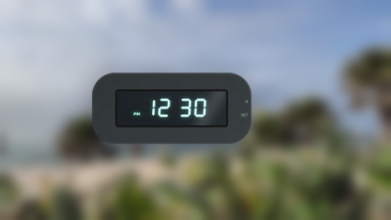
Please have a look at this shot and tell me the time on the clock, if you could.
12:30
